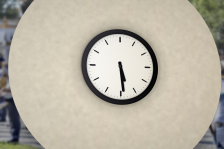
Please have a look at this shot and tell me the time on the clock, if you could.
5:29
